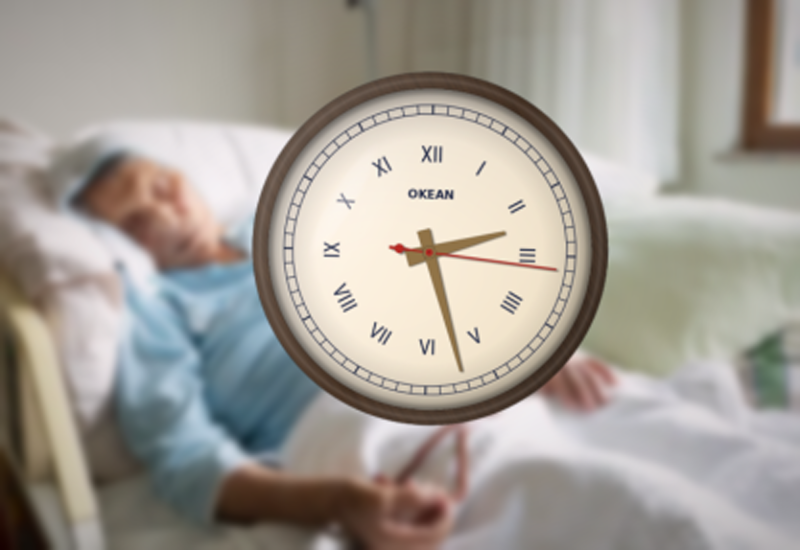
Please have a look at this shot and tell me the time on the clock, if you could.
2:27:16
